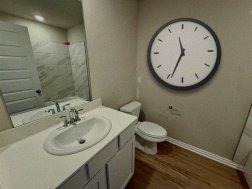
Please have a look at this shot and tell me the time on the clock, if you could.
11:34
